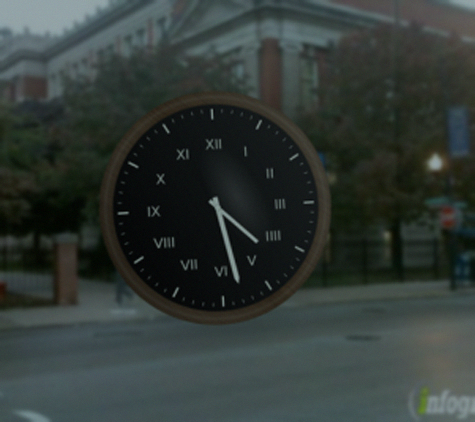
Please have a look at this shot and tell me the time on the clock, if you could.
4:28
